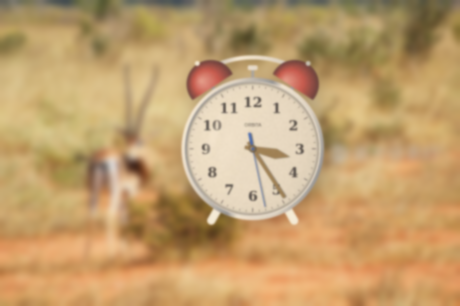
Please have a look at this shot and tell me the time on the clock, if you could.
3:24:28
